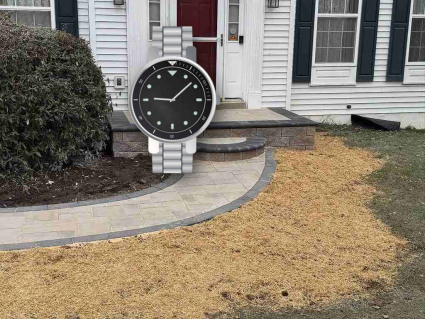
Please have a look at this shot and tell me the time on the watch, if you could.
9:08
